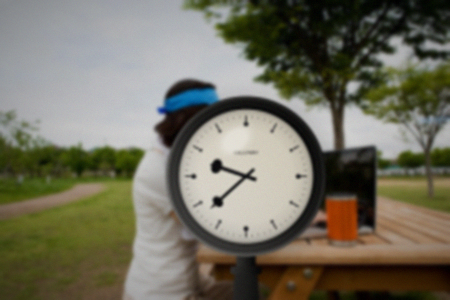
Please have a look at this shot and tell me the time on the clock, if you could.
9:38
